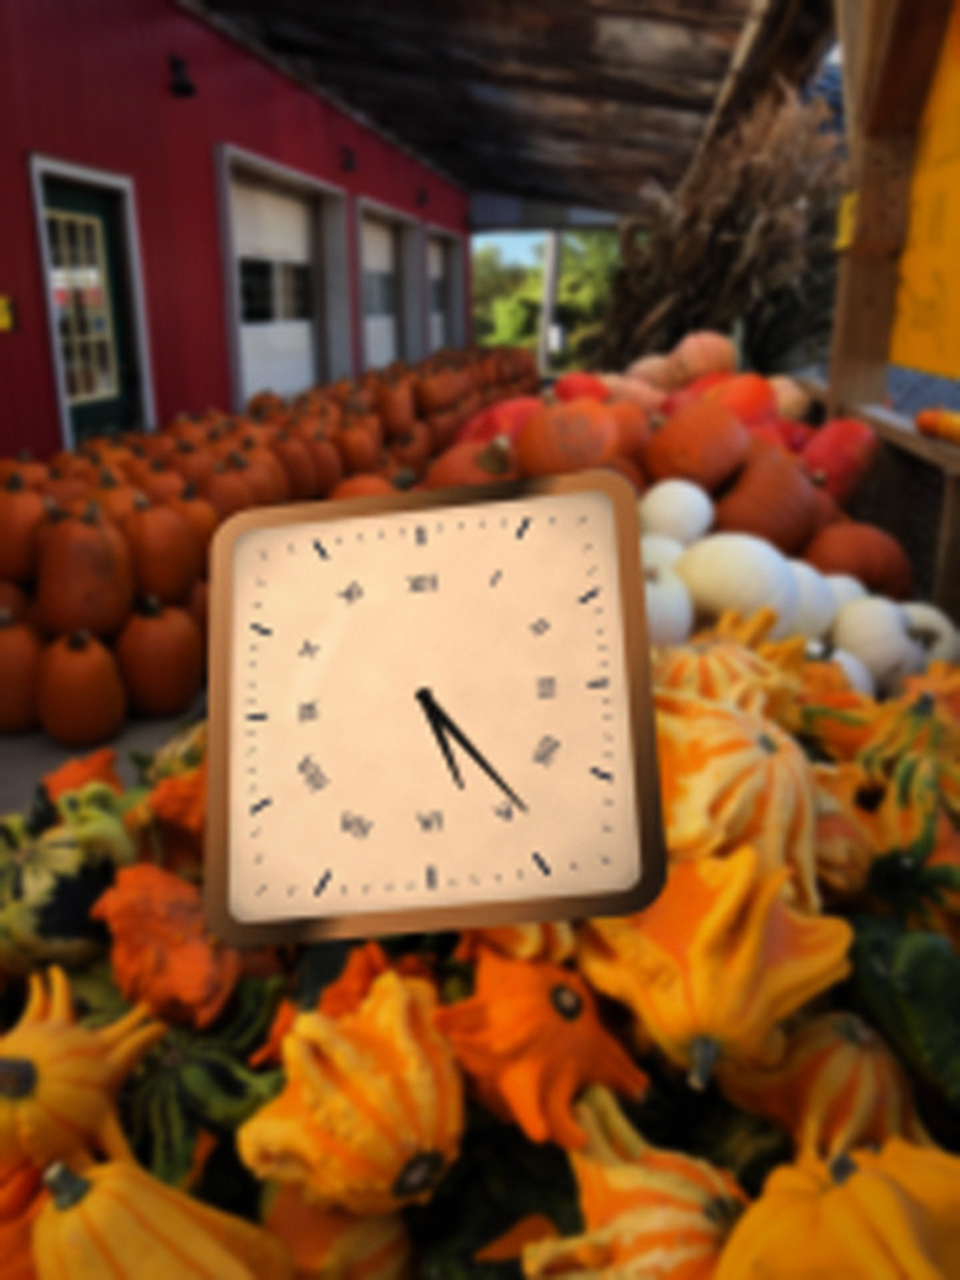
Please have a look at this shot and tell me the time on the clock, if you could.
5:24
